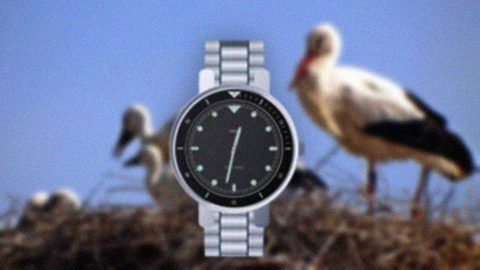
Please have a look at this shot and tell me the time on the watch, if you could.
12:32
